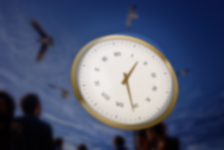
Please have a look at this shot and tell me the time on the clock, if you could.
1:31
